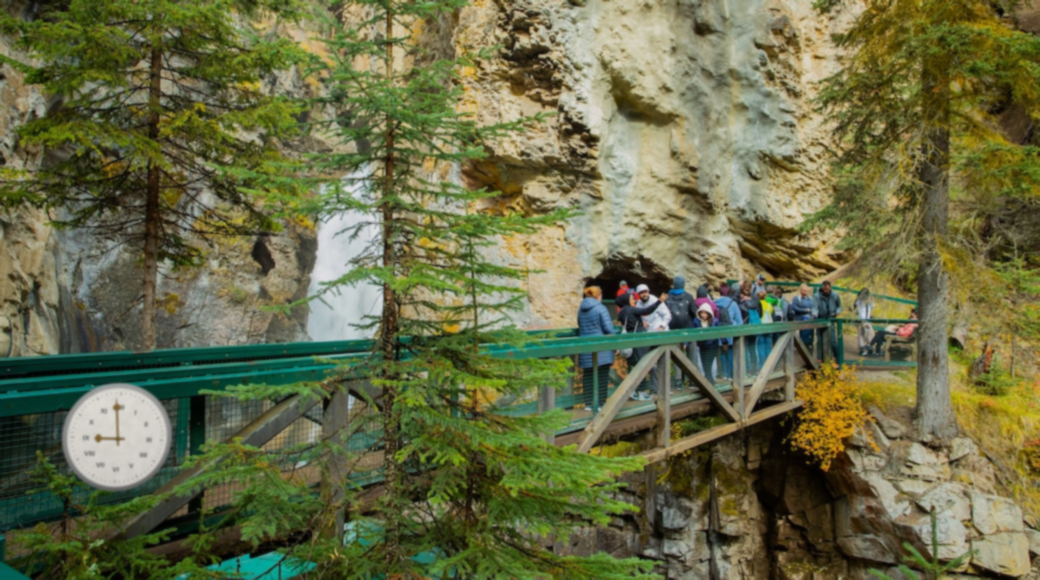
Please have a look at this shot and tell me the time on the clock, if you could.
8:59
